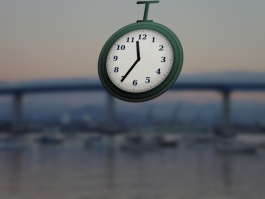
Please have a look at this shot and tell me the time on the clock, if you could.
11:35
